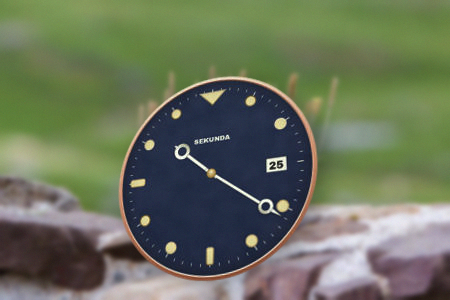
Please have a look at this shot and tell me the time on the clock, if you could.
10:21
